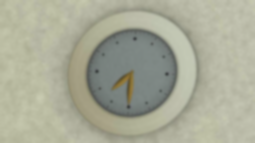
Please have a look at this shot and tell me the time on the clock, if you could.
7:30
